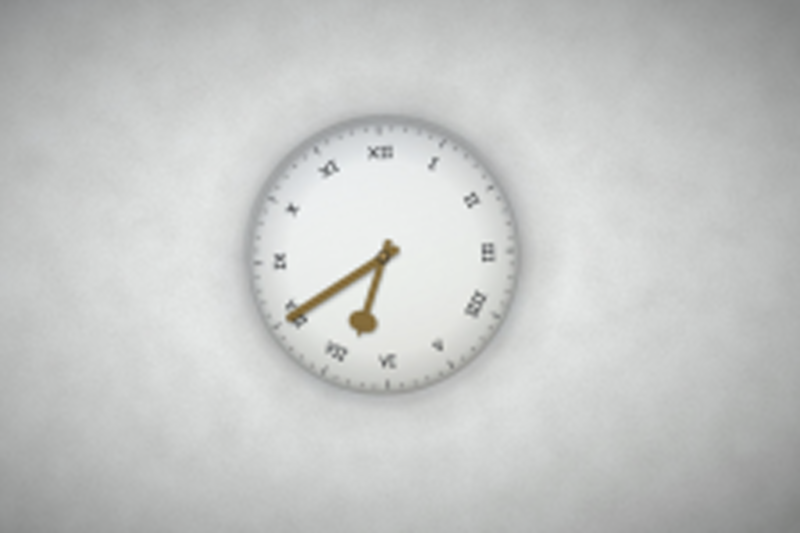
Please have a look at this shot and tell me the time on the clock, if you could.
6:40
